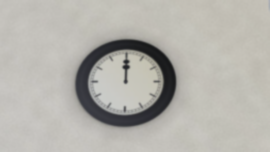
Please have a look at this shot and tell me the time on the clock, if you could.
12:00
